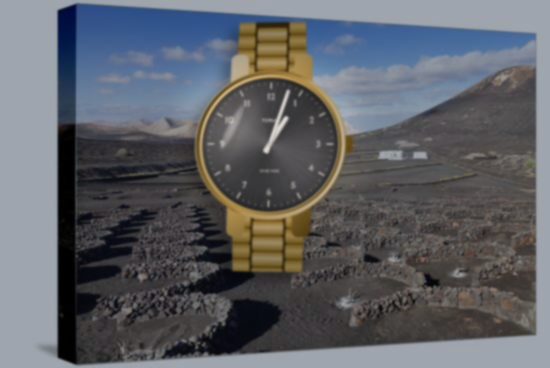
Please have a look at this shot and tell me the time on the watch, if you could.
1:03
